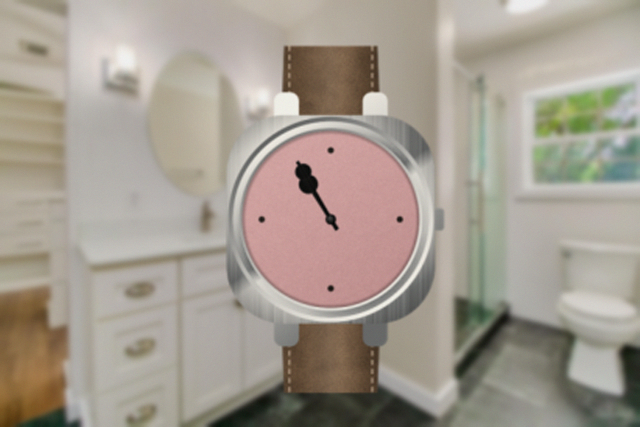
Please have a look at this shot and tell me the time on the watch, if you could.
10:55
